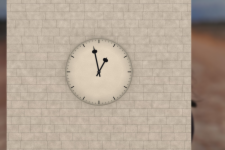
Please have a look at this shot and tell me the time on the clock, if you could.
12:58
